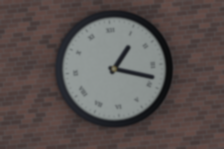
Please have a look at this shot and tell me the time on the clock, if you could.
1:18
